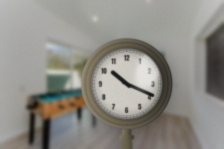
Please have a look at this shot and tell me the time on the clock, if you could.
10:19
